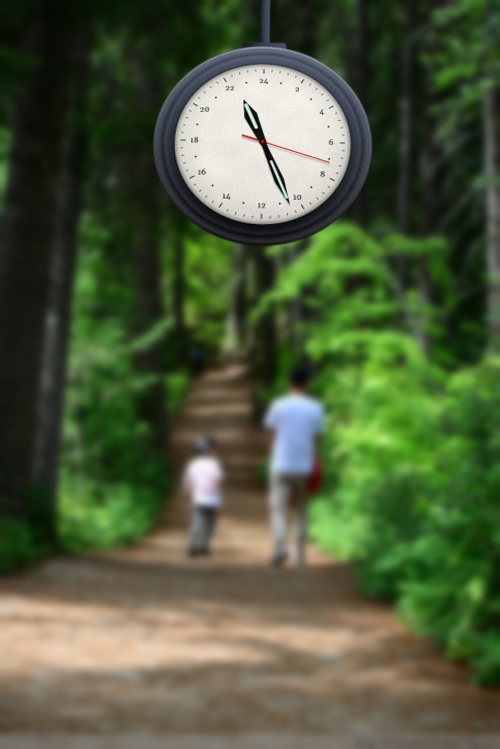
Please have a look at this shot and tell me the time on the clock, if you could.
22:26:18
